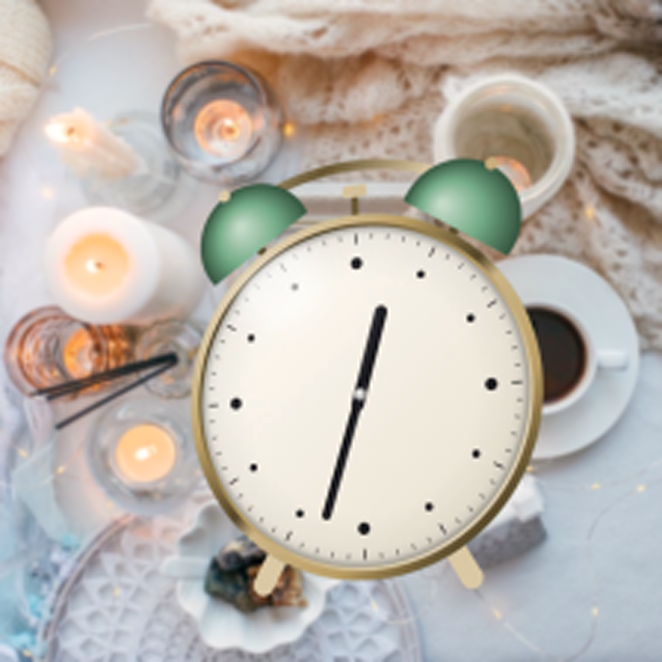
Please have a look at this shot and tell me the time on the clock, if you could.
12:33
